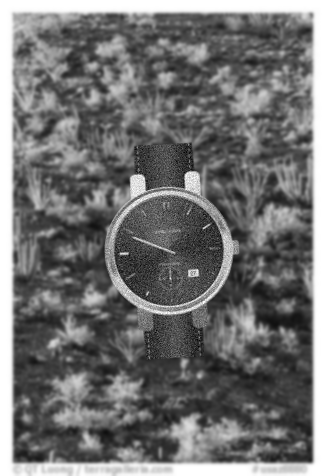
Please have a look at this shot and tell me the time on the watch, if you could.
9:49
